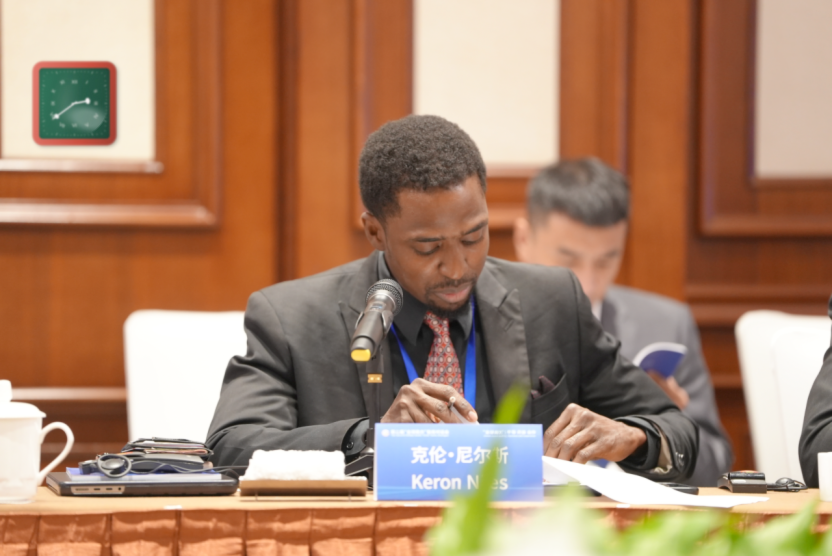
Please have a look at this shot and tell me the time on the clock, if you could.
2:39
